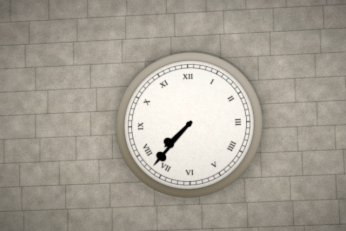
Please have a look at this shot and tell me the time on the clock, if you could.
7:37
